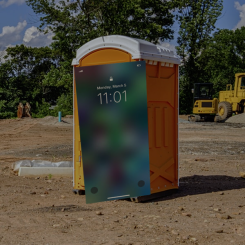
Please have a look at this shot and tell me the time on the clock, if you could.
11:01
